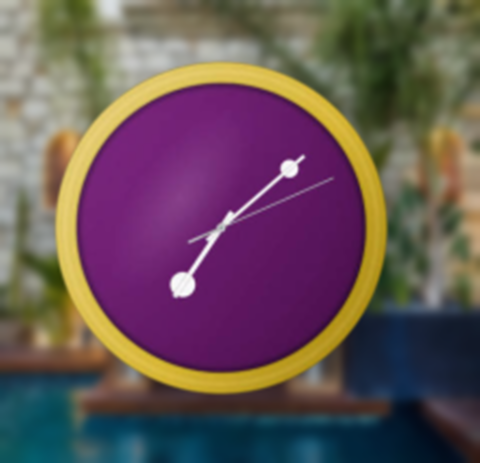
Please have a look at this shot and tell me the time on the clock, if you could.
7:08:11
